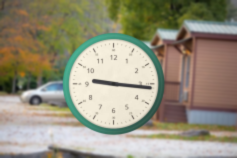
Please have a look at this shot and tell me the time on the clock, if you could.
9:16
